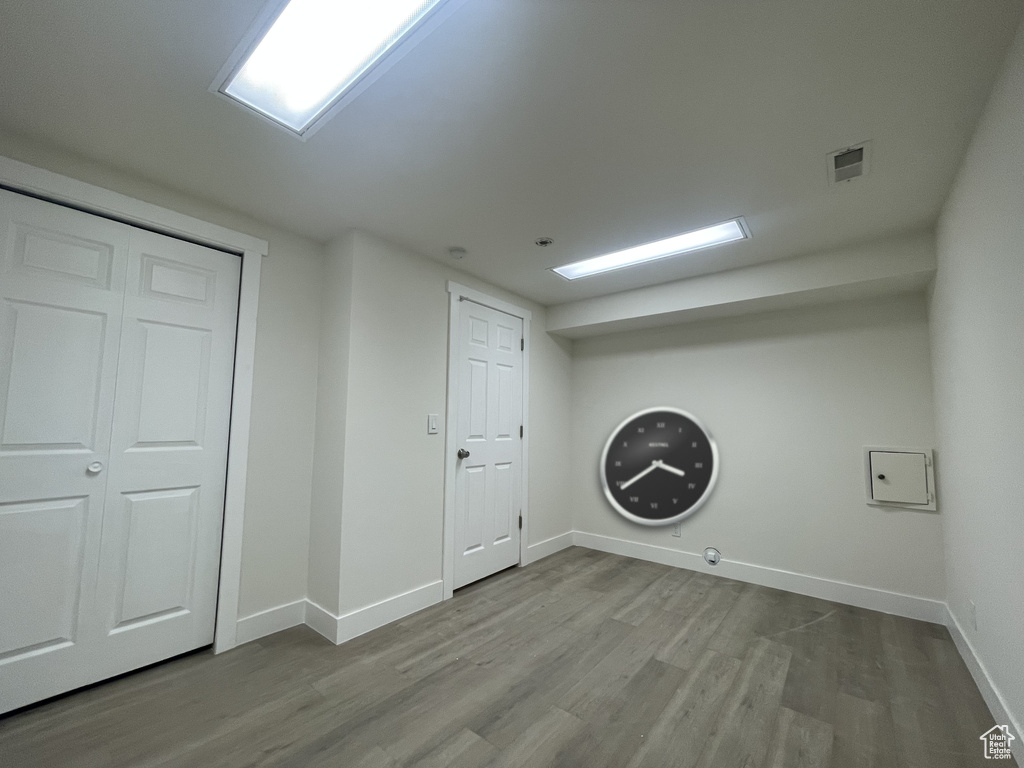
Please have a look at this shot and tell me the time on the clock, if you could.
3:39
